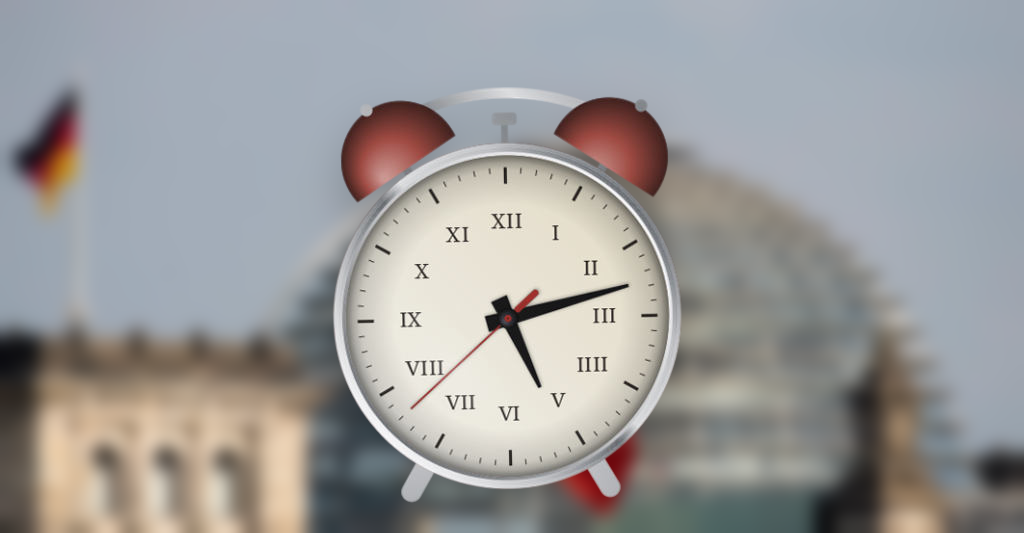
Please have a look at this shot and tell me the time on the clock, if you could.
5:12:38
